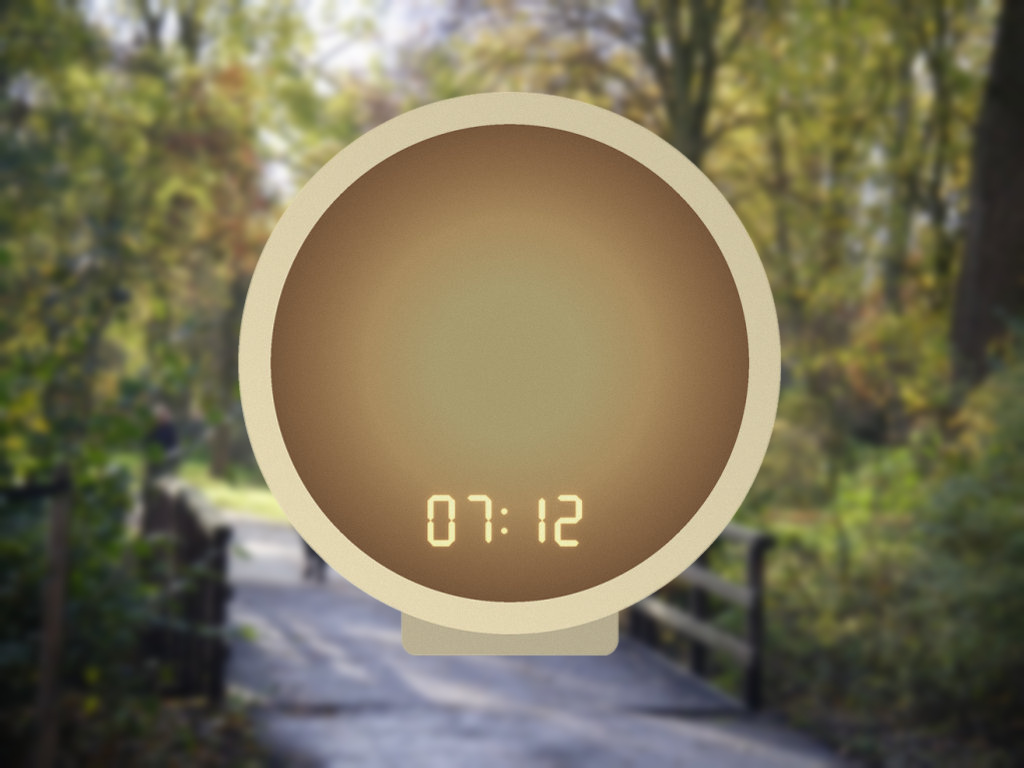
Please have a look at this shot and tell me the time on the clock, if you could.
7:12
